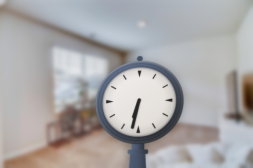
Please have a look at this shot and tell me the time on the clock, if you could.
6:32
